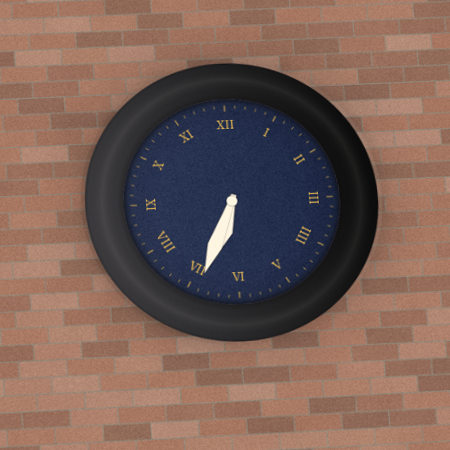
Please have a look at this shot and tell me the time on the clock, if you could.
6:34
